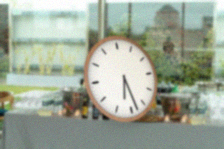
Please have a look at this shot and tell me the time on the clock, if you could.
6:28
